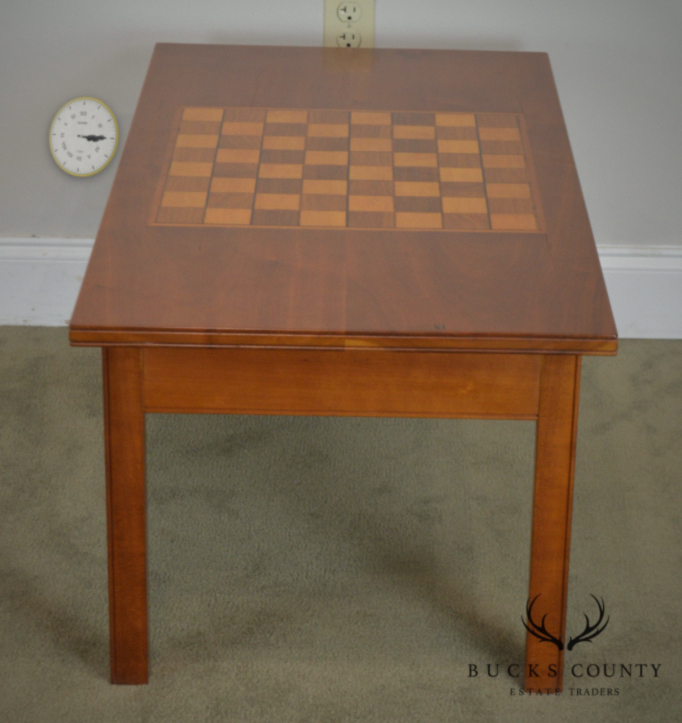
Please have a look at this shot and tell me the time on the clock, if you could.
3:15
